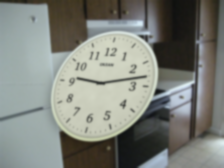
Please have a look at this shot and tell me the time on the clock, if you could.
9:13
